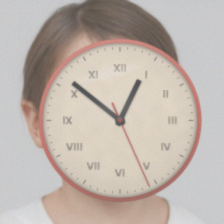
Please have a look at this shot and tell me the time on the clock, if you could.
12:51:26
